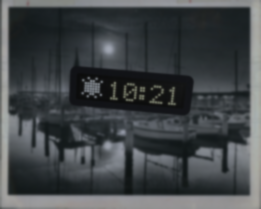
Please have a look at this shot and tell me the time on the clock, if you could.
10:21
